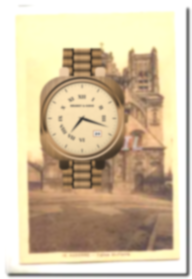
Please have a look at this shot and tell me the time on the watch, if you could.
7:18
